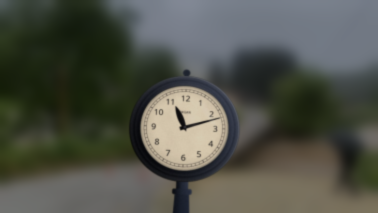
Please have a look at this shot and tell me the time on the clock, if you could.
11:12
